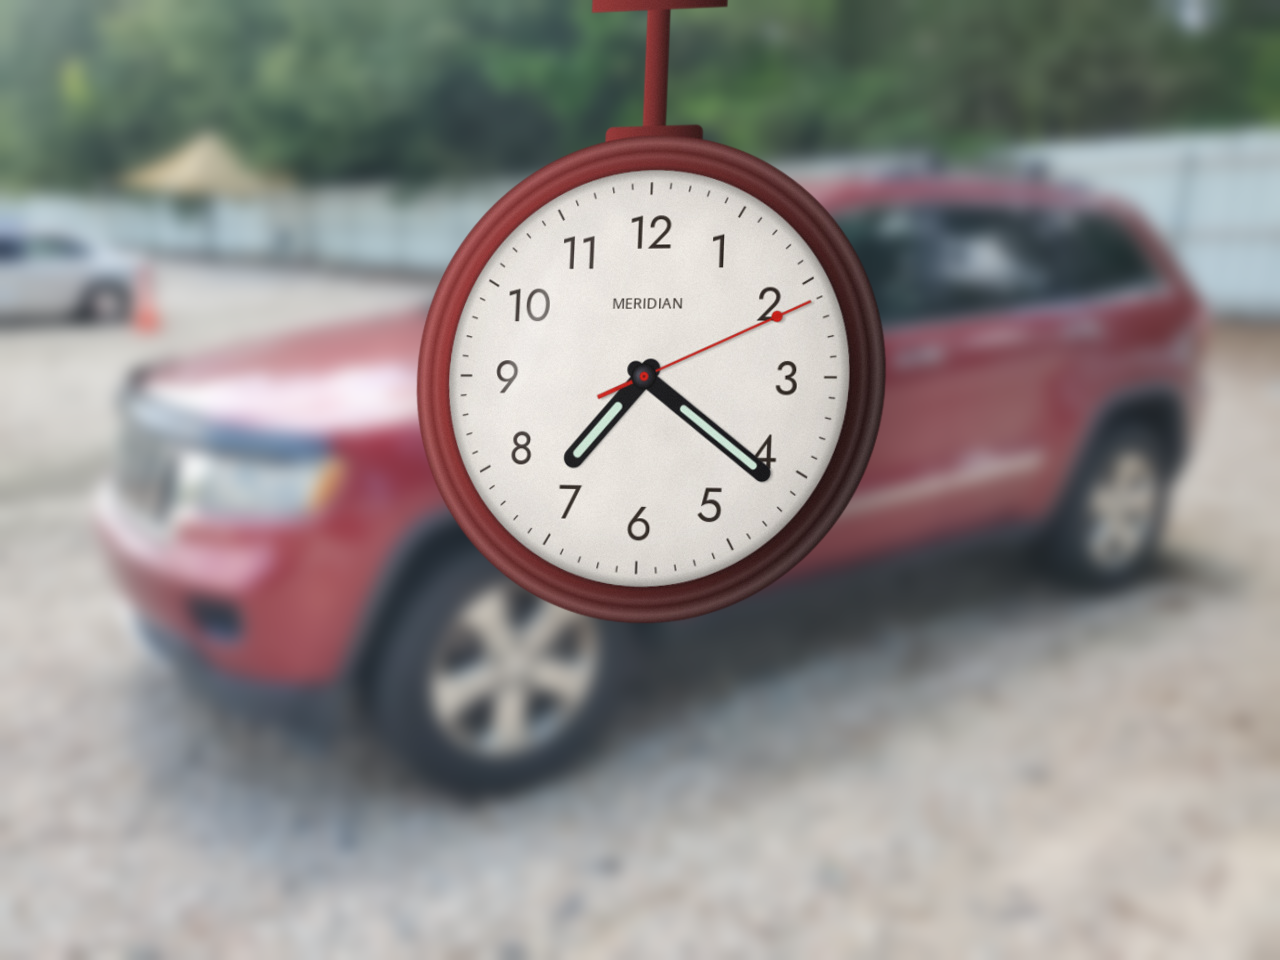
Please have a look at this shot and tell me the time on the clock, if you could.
7:21:11
